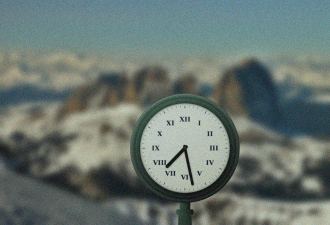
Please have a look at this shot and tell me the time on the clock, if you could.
7:28
